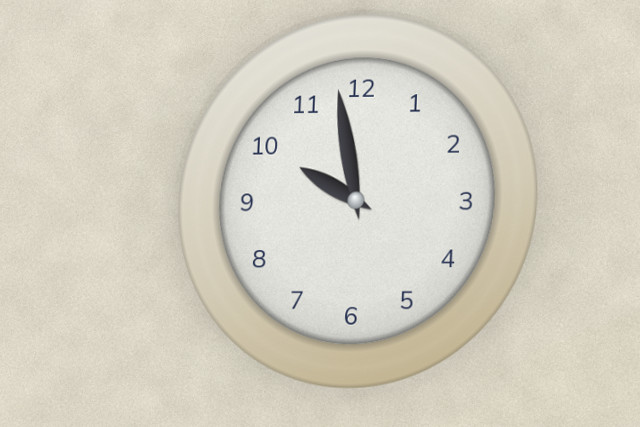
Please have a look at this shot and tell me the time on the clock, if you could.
9:58
